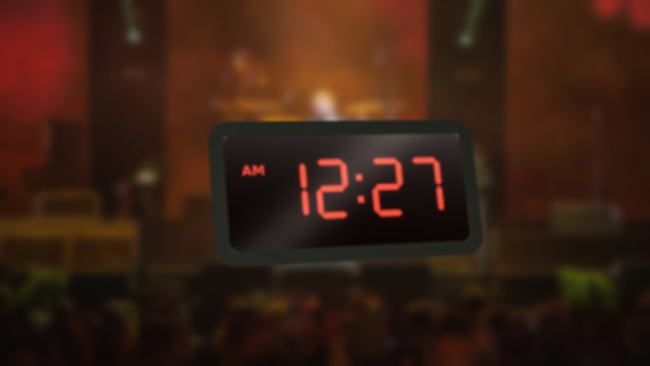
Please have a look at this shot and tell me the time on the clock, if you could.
12:27
